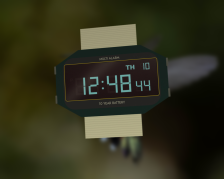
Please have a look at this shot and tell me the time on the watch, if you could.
12:48:44
